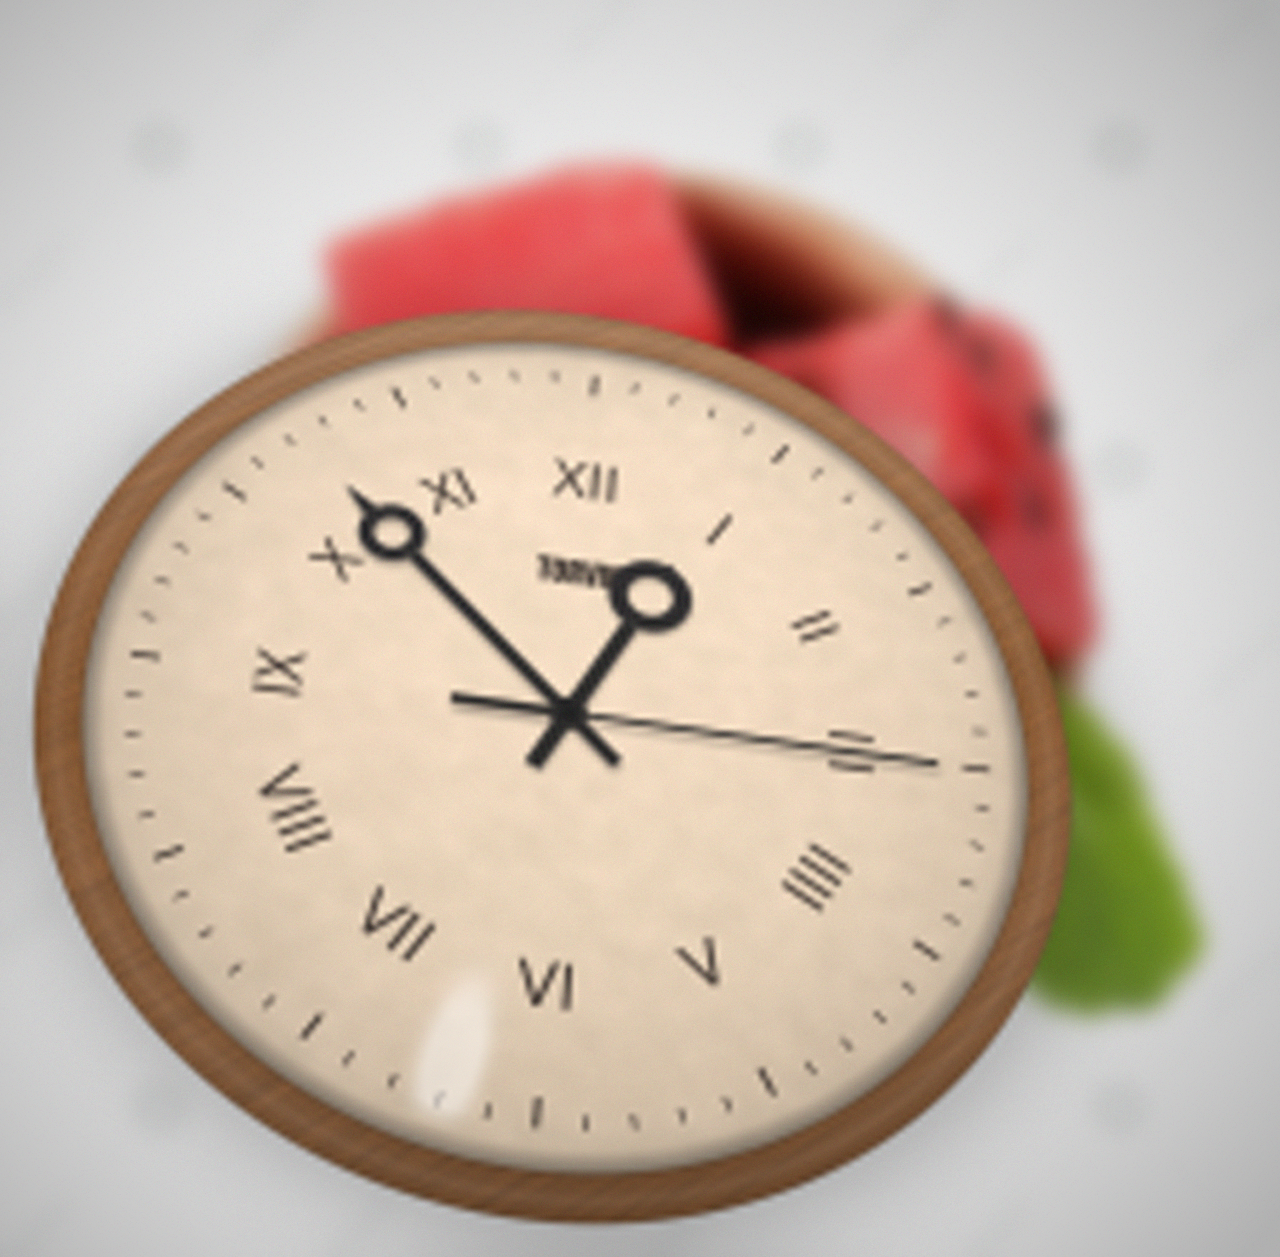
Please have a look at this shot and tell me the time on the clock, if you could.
12:52:15
